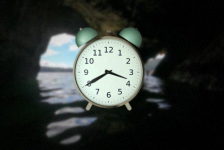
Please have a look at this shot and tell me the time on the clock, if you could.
3:40
